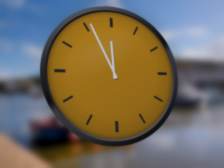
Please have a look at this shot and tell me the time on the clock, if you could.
11:56
